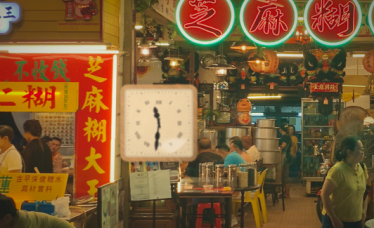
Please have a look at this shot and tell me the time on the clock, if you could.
11:31
